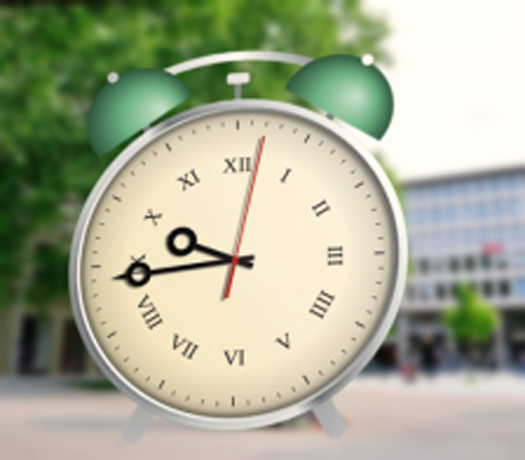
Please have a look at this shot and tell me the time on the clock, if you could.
9:44:02
